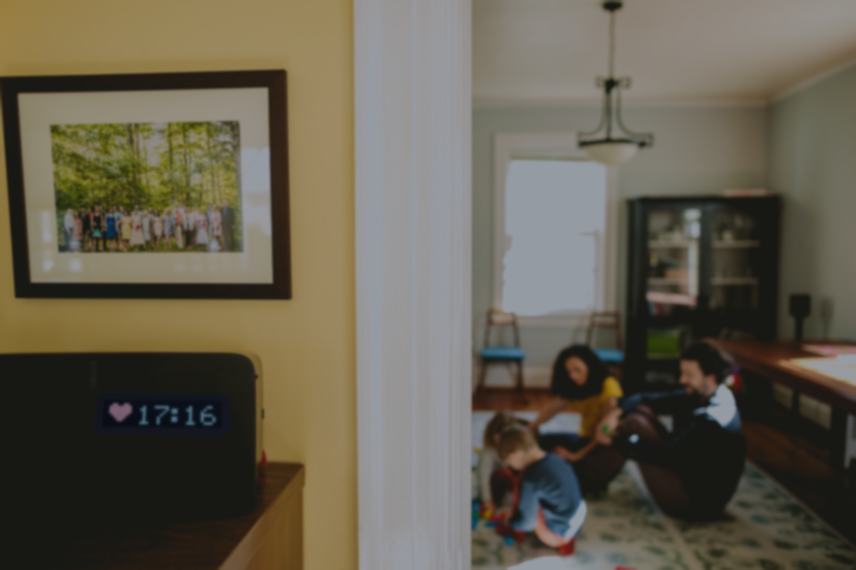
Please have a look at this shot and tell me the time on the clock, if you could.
17:16
